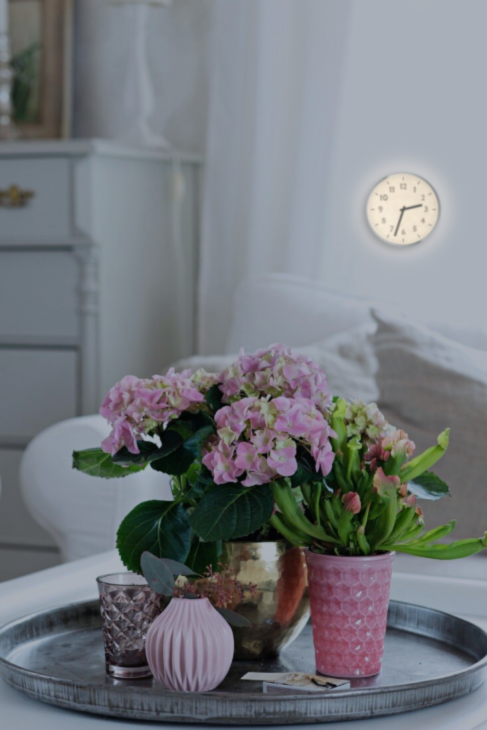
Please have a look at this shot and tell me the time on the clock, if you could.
2:33
